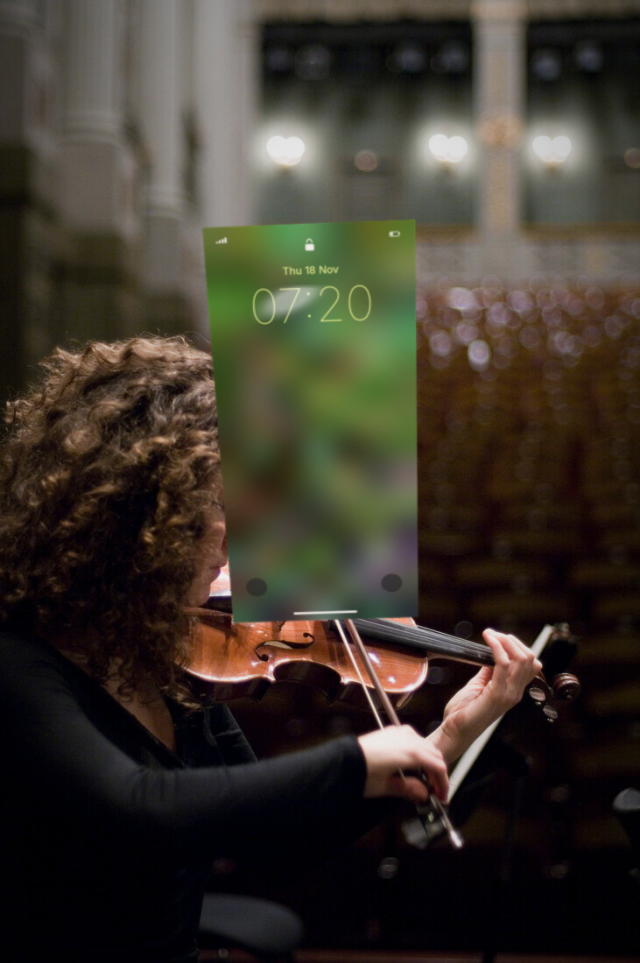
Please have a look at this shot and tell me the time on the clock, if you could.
7:20
